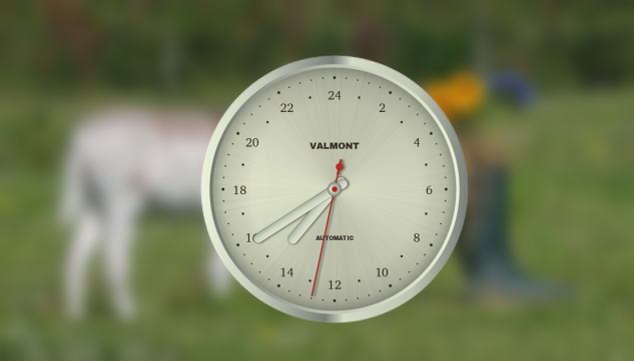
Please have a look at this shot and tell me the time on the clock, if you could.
14:39:32
